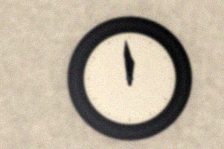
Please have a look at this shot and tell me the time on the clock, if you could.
11:59
